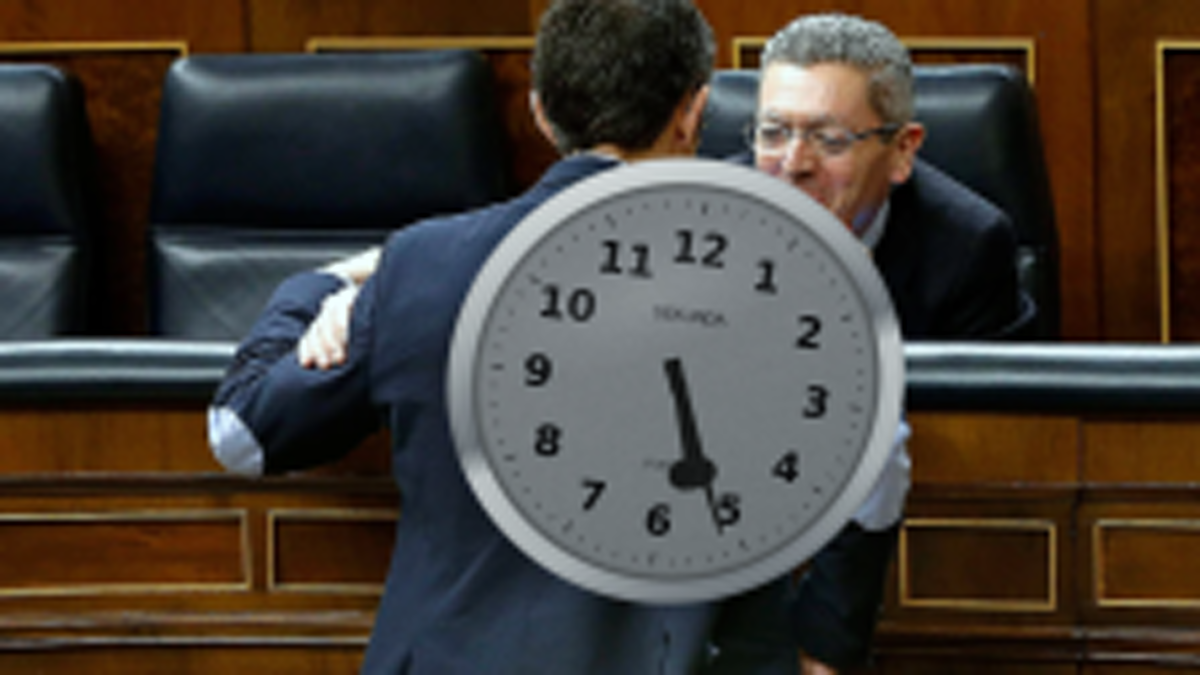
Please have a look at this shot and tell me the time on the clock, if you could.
5:26
